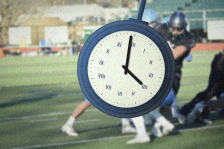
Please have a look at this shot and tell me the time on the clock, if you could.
3:59
